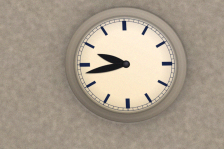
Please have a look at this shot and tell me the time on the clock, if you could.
9:43
